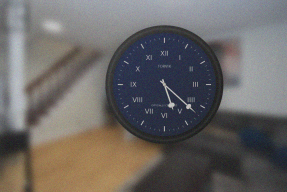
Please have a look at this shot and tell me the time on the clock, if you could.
5:22
